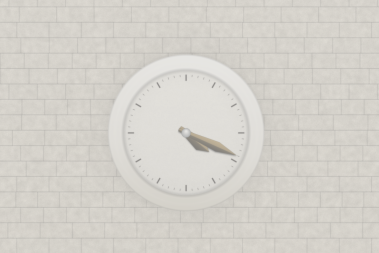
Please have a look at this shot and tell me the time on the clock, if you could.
4:19
